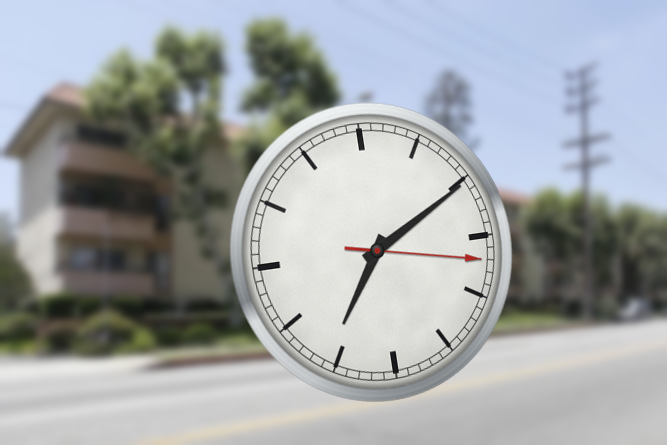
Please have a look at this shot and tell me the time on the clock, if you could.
7:10:17
